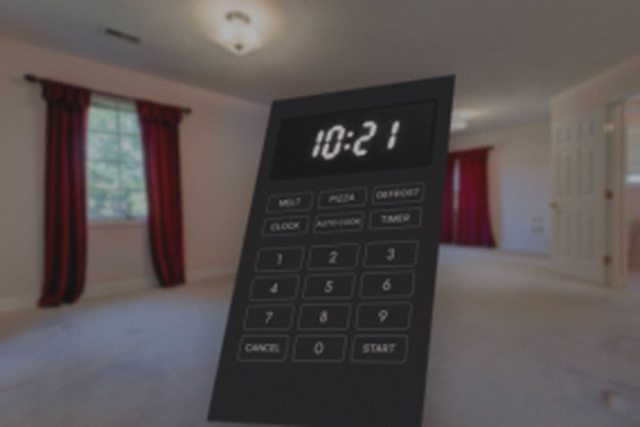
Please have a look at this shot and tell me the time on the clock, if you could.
10:21
